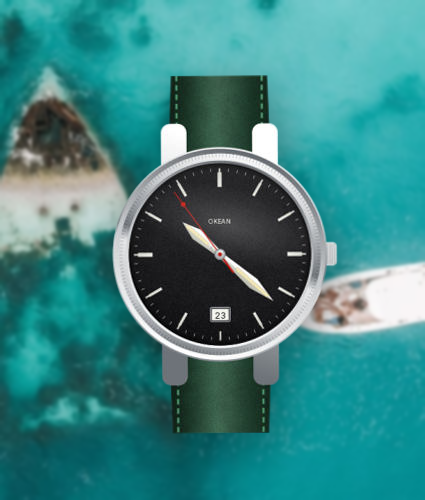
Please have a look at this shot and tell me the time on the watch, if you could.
10:21:54
